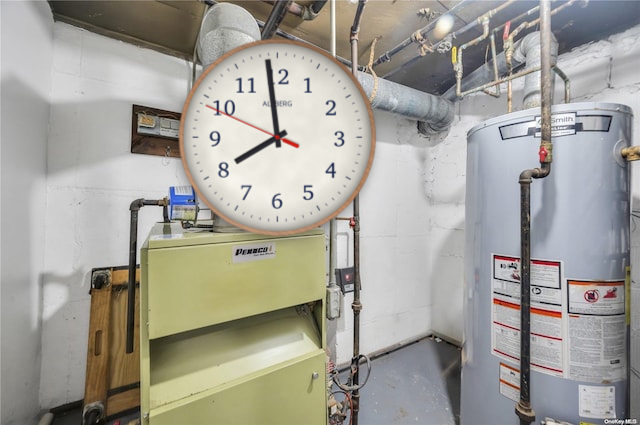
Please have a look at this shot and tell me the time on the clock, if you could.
7:58:49
